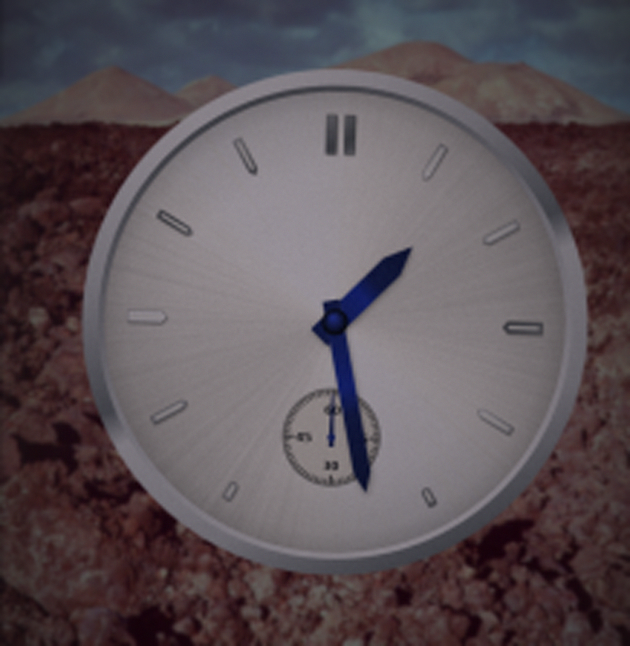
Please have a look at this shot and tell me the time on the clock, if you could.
1:28
